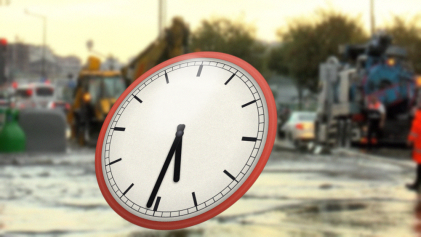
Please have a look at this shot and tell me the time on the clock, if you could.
5:31
